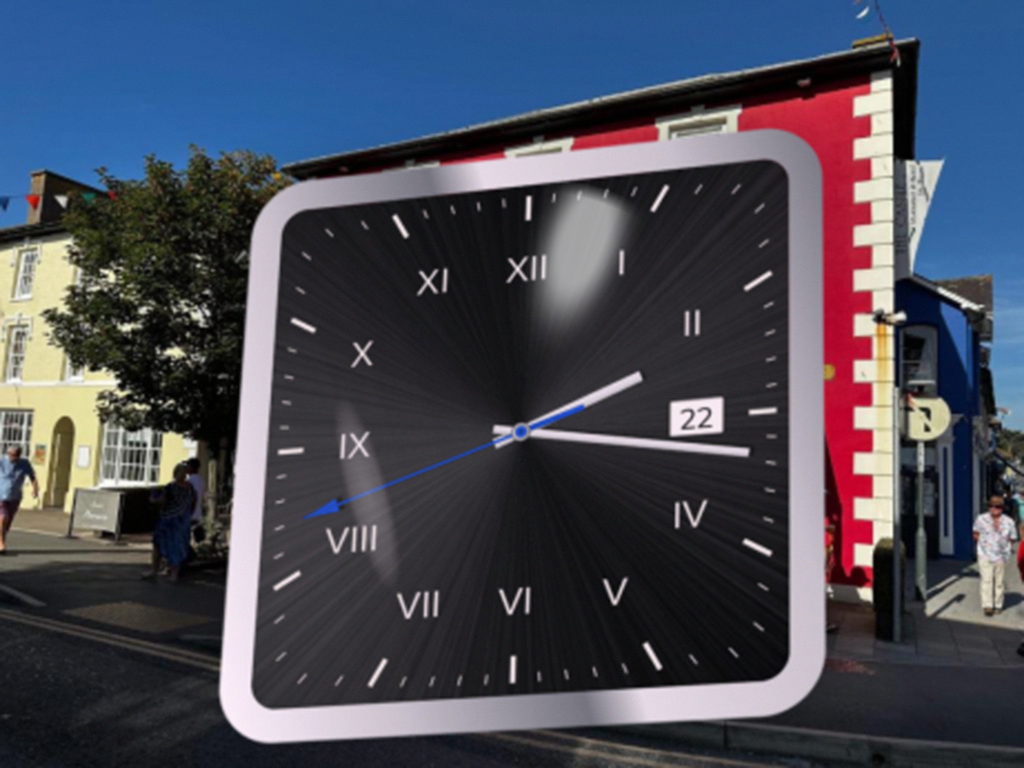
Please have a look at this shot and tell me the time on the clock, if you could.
2:16:42
